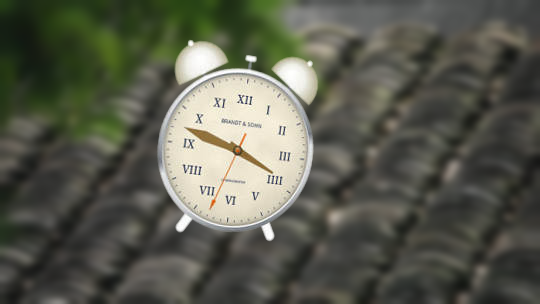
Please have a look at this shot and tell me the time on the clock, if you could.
3:47:33
